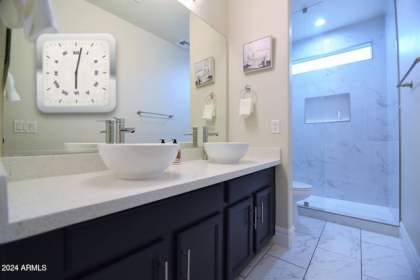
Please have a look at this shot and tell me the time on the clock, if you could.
6:02
